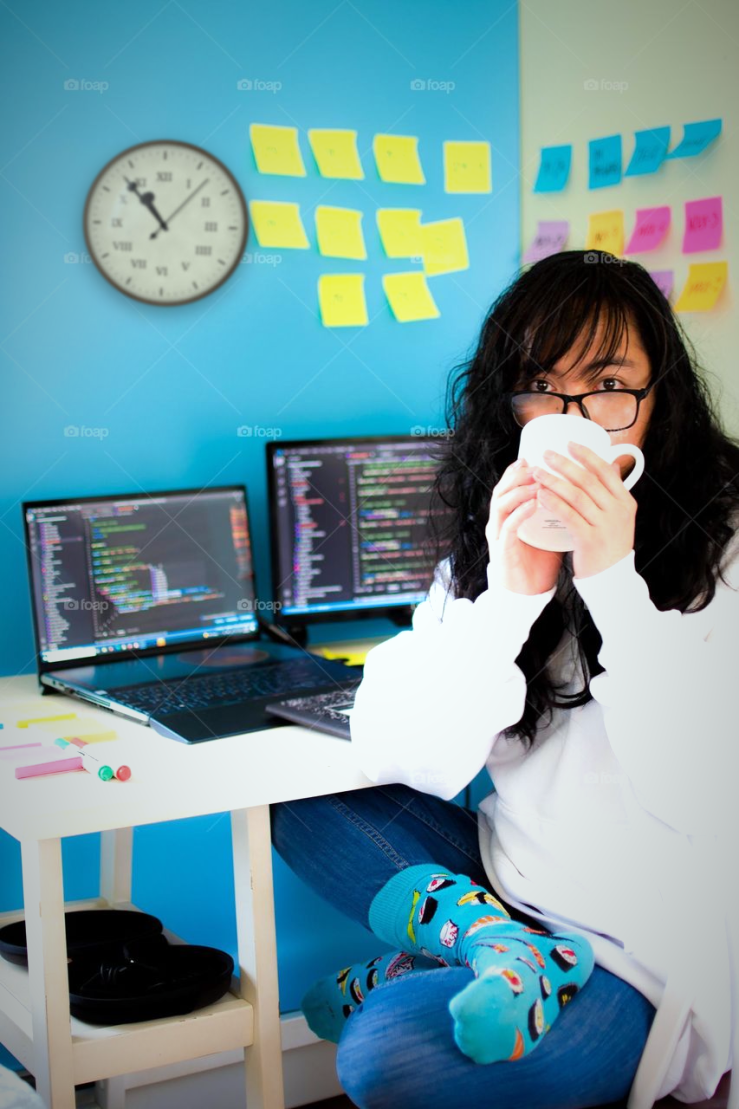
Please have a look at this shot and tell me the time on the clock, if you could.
10:53:07
